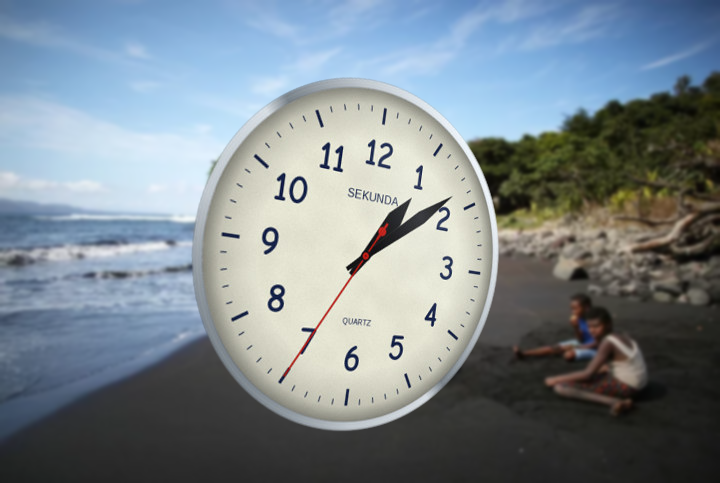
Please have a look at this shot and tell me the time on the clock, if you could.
1:08:35
